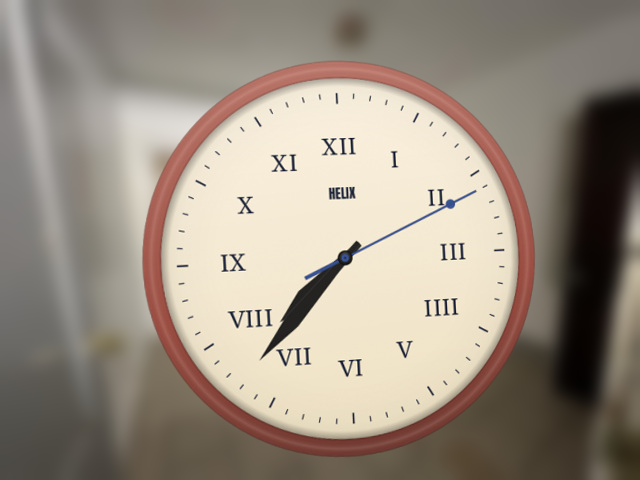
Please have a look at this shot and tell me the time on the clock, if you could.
7:37:11
